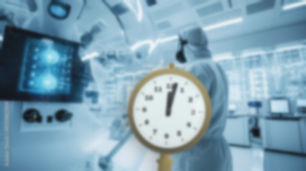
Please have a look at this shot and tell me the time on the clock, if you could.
12:02
